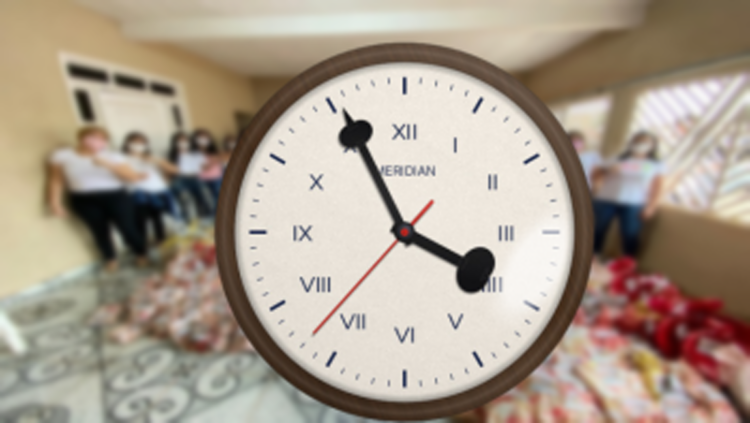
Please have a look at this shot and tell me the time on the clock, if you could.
3:55:37
